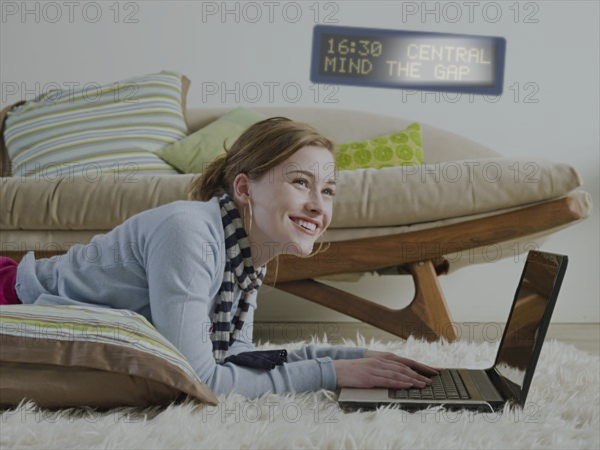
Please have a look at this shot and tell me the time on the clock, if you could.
16:30
